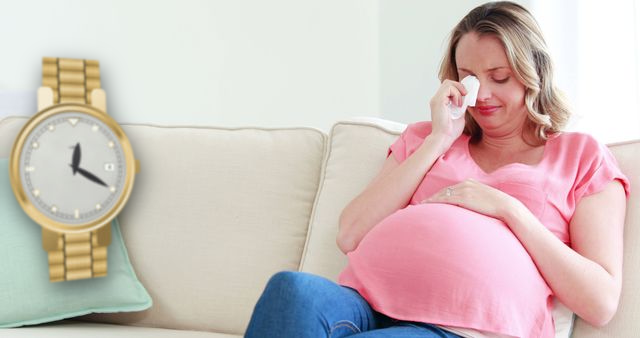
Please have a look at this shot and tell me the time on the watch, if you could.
12:20
